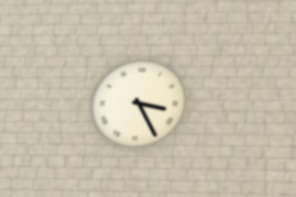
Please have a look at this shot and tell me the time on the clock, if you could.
3:25
